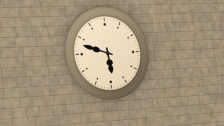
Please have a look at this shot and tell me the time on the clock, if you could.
5:48
